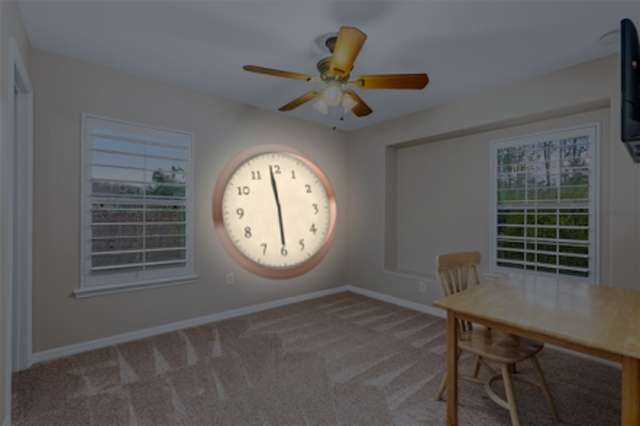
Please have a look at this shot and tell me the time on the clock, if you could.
5:59
